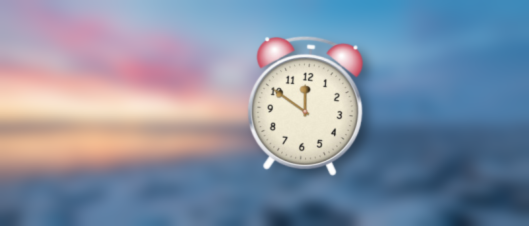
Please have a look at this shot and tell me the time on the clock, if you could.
11:50
